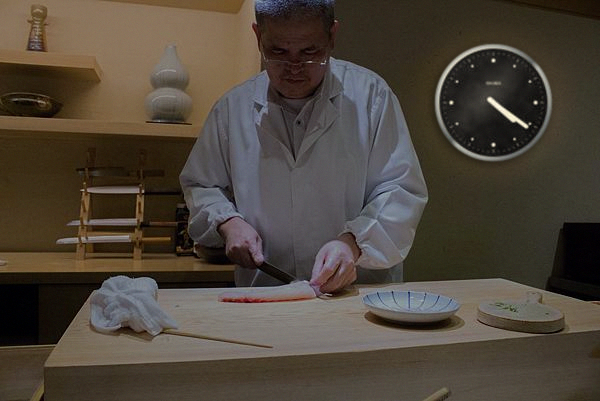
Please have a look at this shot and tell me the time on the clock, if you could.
4:21
